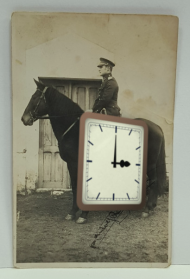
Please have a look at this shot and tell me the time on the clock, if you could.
3:00
